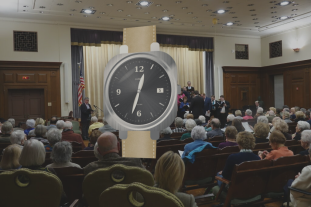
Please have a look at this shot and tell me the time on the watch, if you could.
12:33
